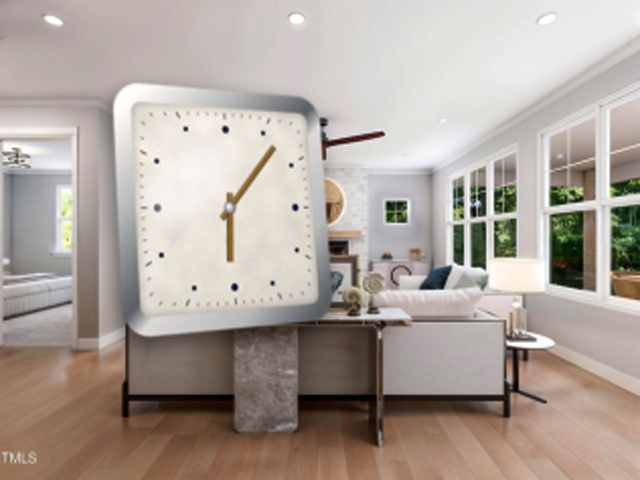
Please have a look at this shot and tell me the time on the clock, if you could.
6:07
